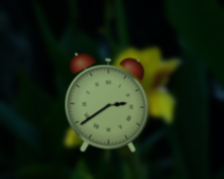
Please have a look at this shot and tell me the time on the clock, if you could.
2:39
